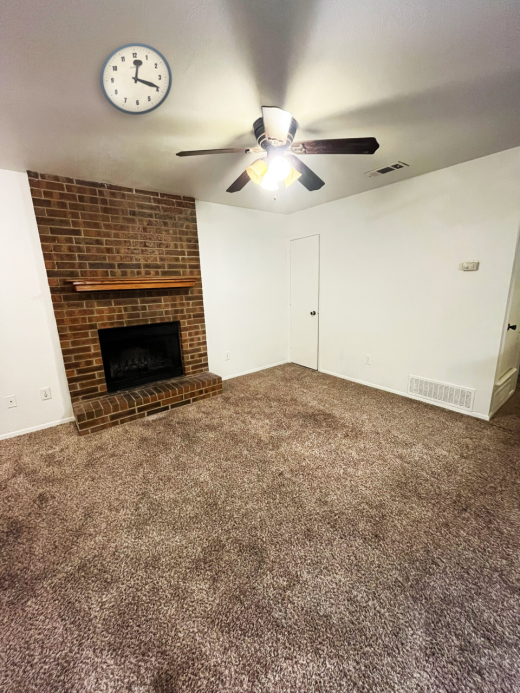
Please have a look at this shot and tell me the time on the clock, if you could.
12:19
